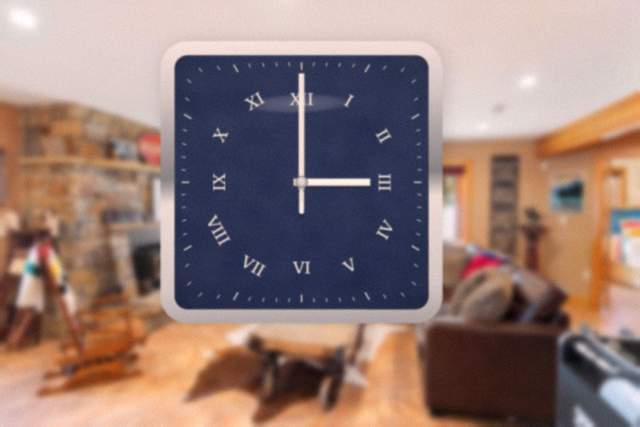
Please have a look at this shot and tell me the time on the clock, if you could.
3:00:00
